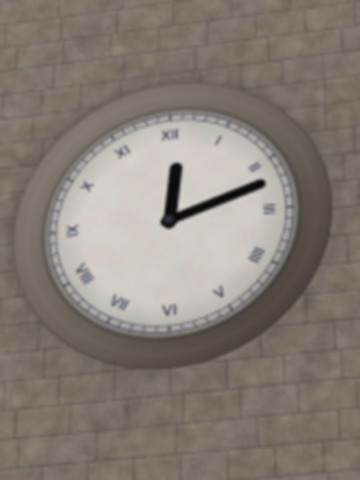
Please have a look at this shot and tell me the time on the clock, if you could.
12:12
